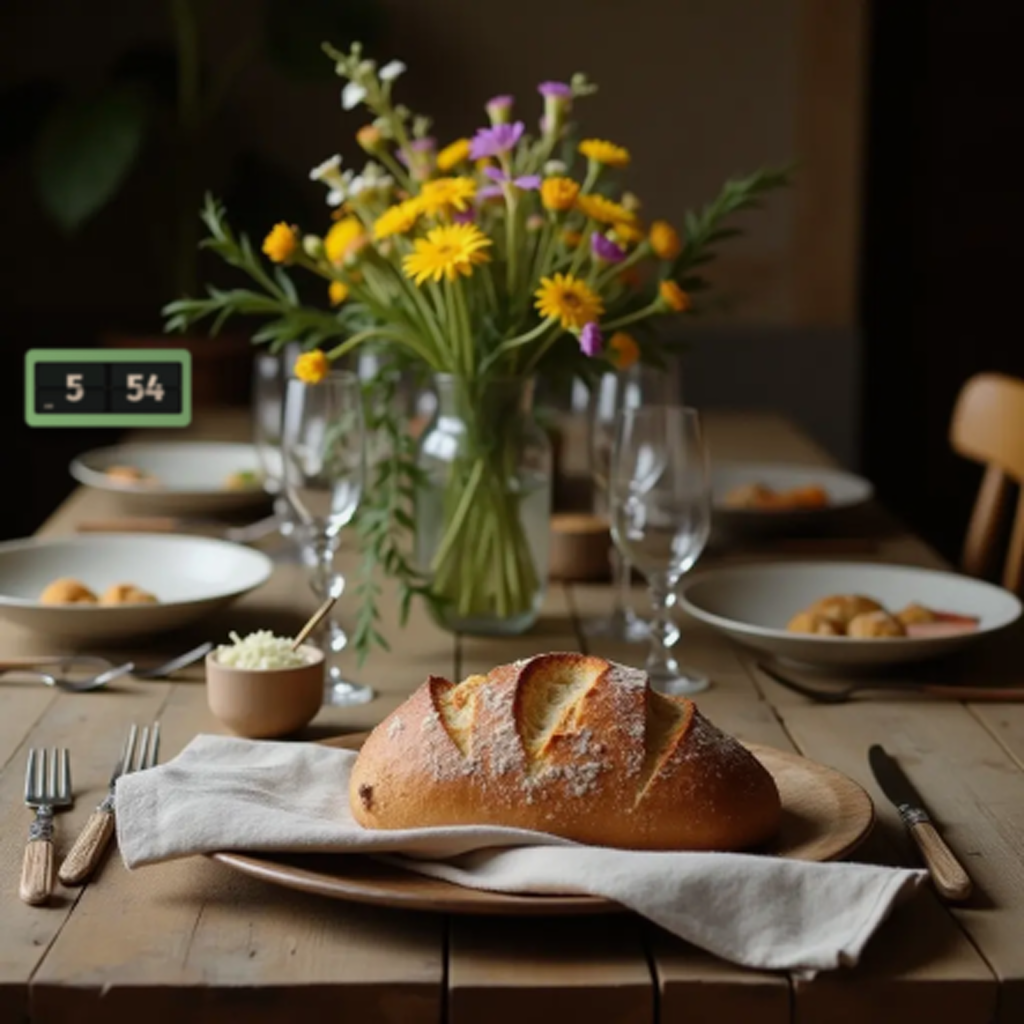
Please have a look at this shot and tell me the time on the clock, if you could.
5:54
